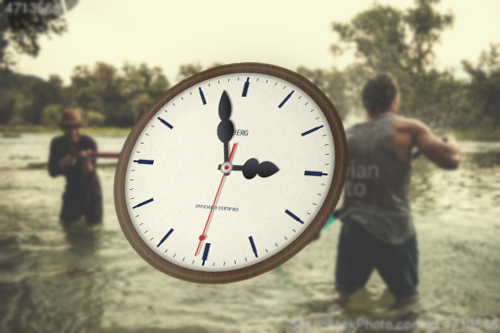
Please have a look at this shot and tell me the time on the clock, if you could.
2:57:31
